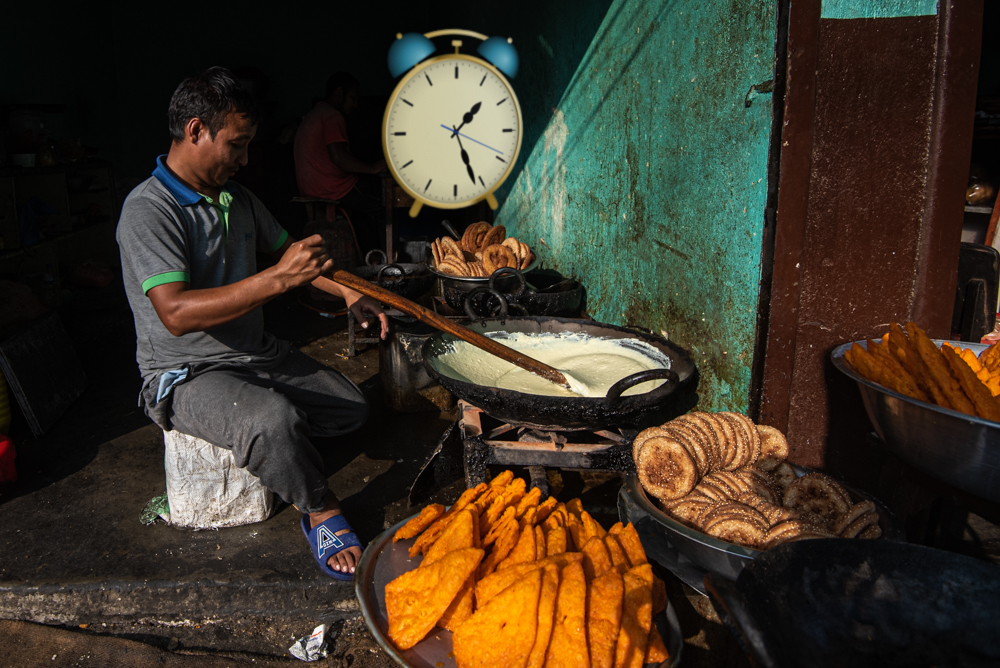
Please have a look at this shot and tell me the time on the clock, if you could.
1:26:19
